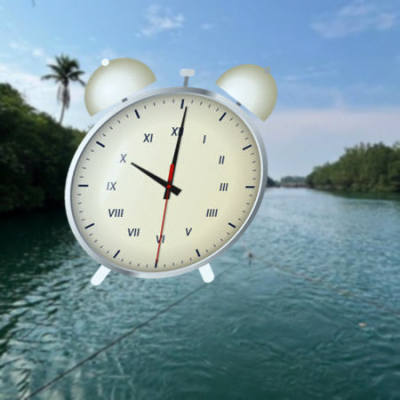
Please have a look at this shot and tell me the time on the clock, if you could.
10:00:30
